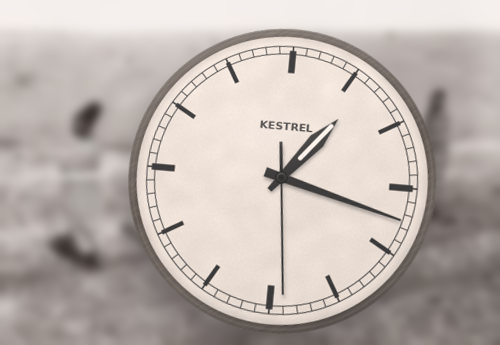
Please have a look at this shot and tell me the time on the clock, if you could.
1:17:29
